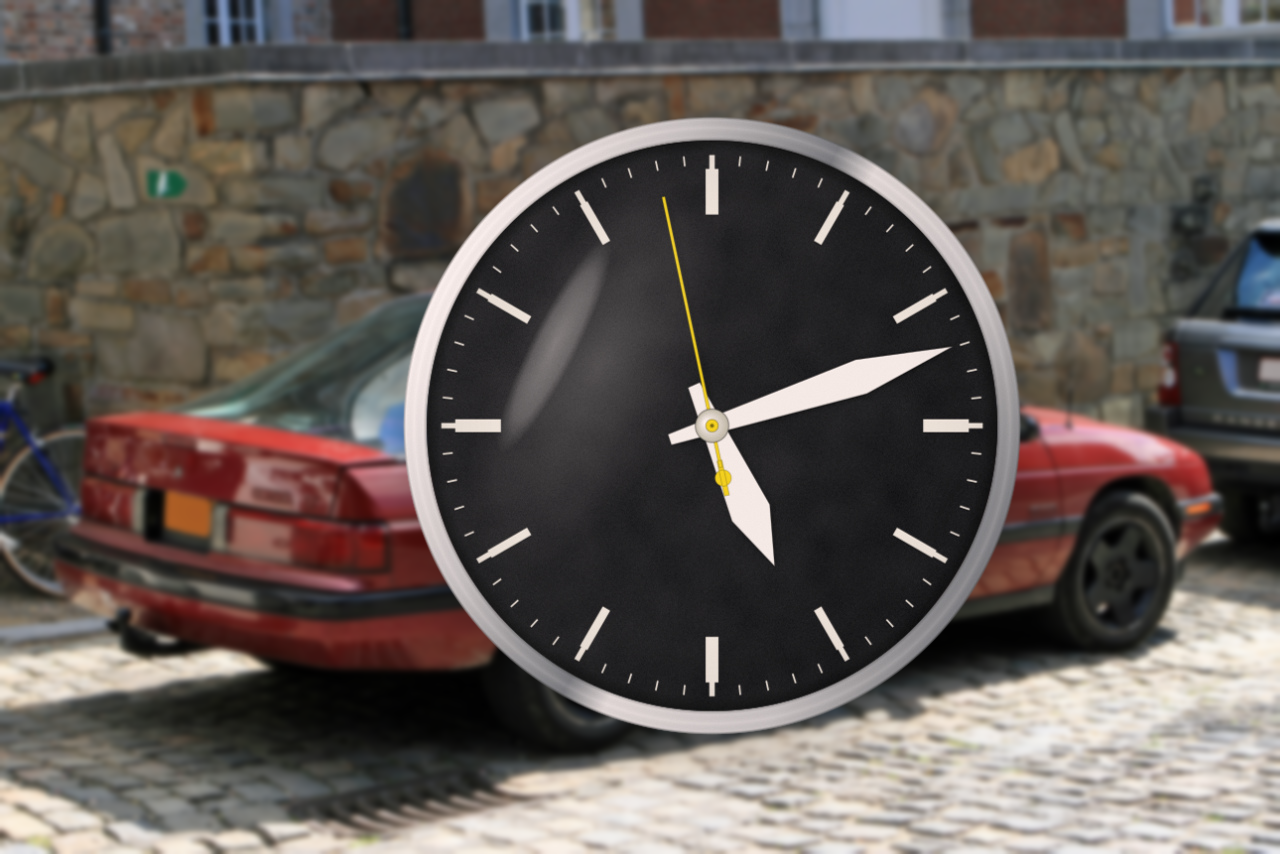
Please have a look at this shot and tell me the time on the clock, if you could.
5:11:58
